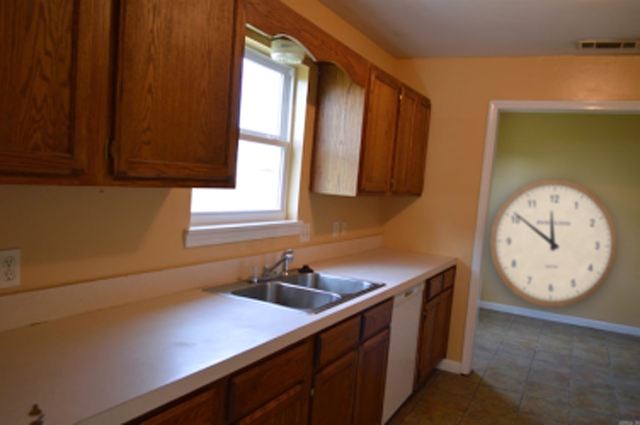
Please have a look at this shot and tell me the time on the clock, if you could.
11:51
